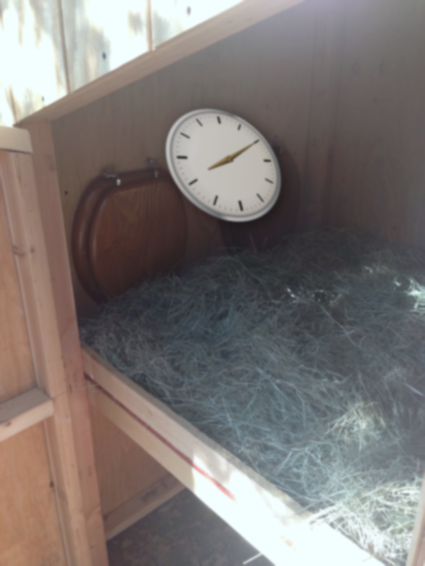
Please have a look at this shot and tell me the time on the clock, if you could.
8:10
